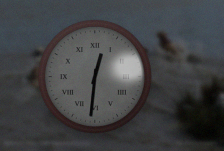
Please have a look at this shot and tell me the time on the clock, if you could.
12:31
